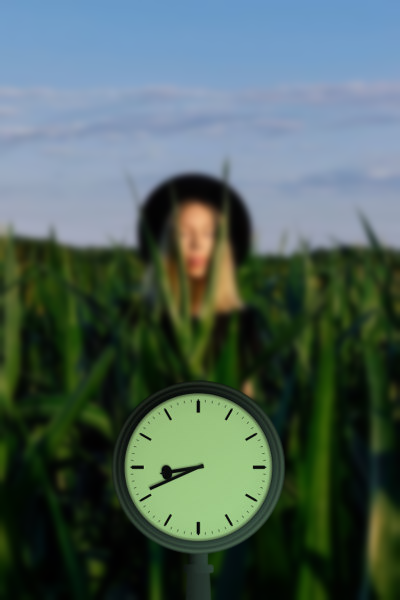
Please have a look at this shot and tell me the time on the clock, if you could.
8:41
